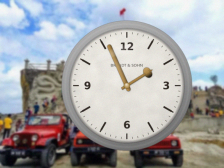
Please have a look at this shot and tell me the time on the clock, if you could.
1:56
